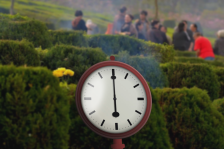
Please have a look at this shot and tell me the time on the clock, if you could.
6:00
